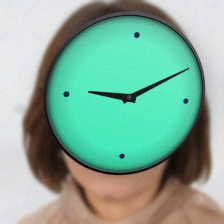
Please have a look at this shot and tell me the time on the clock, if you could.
9:10
